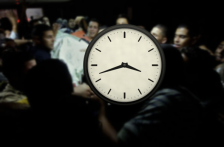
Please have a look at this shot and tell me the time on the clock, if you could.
3:42
